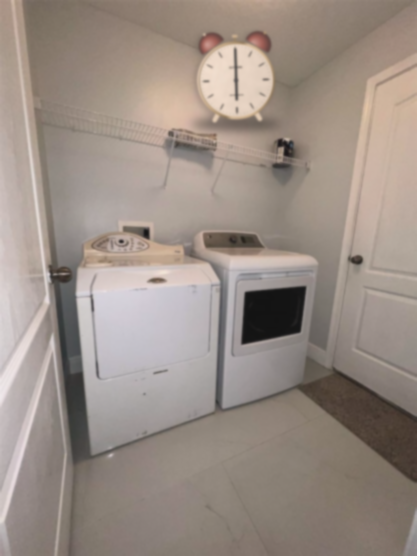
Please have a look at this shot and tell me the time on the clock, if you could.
6:00
